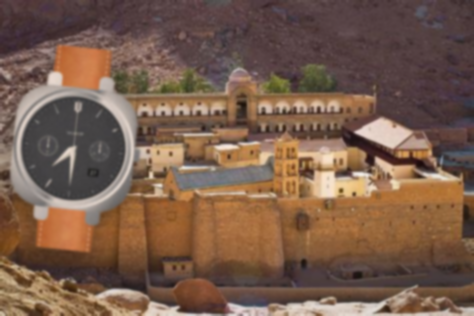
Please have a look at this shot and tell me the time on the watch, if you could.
7:30
